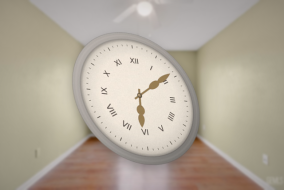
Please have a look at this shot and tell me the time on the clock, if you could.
6:09
